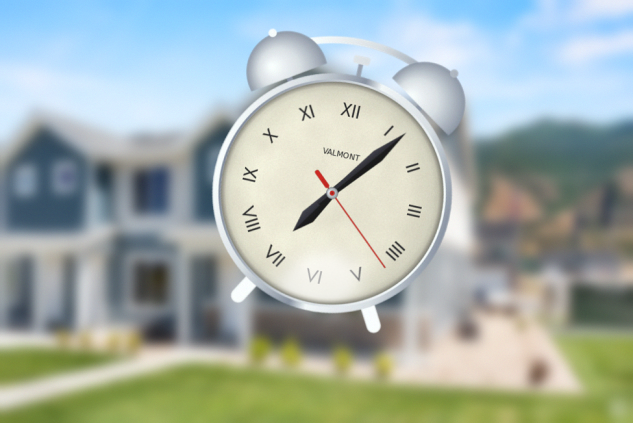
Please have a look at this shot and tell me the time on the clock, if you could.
7:06:22
